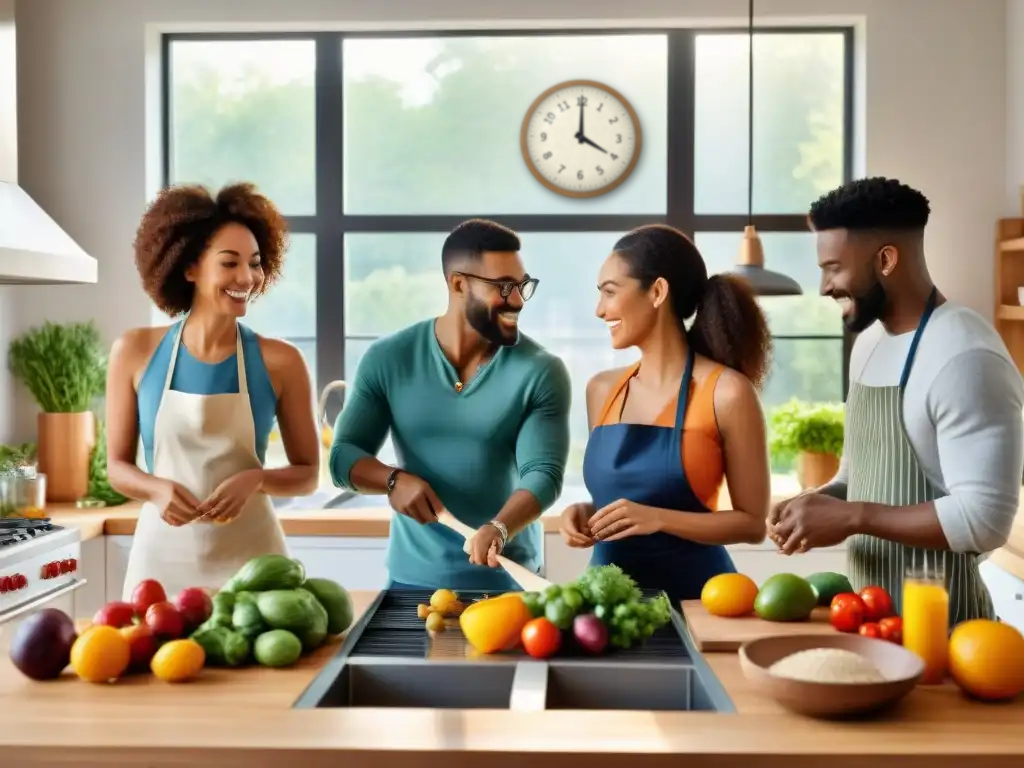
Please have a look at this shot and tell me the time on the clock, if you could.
4:00
